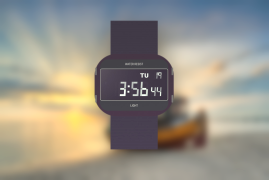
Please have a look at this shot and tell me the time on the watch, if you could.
3:56:44
